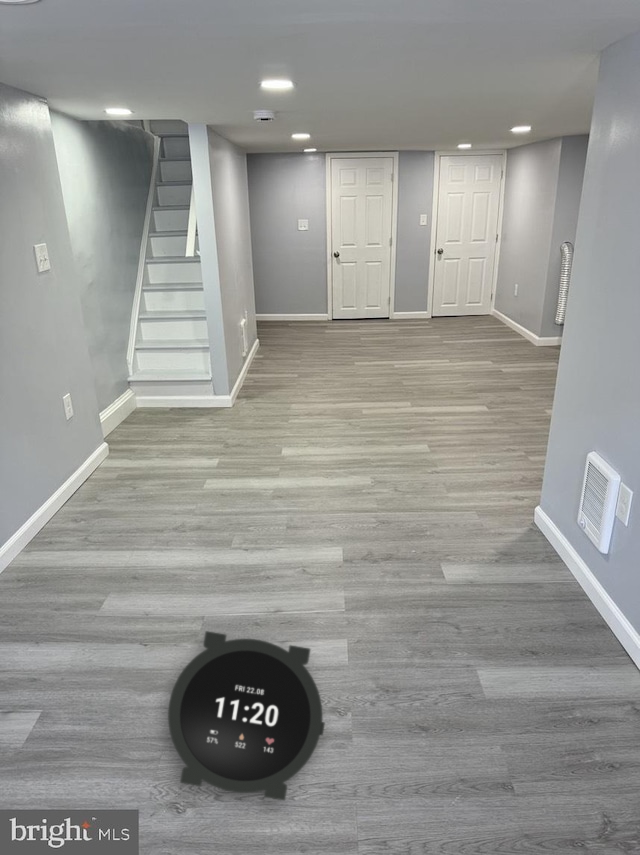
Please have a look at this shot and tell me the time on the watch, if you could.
11:20
